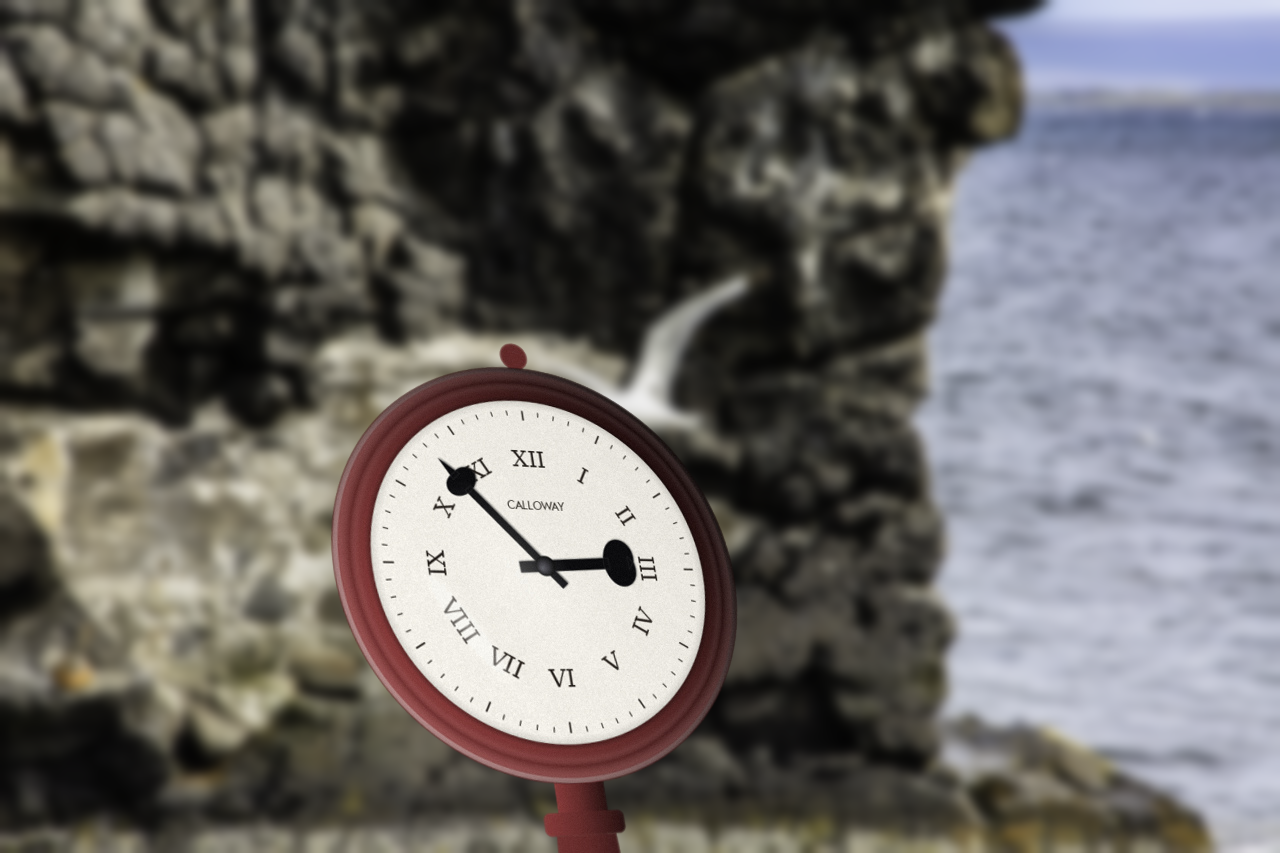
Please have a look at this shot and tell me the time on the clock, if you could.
2:53
